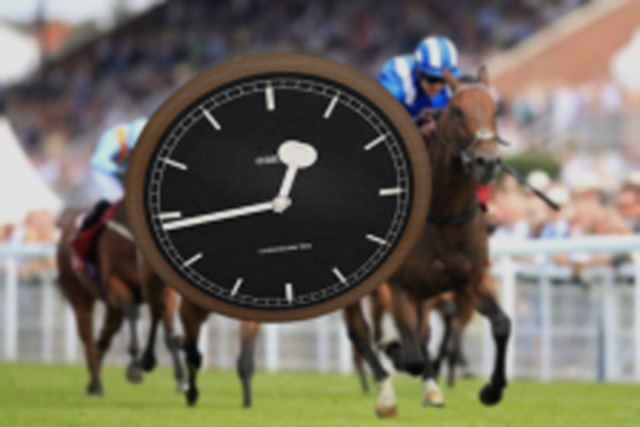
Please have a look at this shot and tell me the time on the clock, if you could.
12:44
